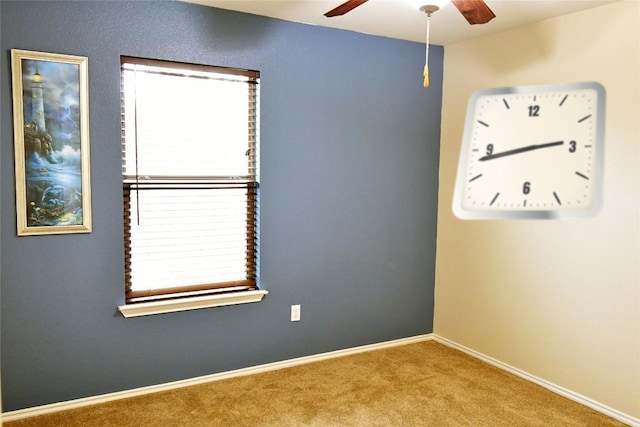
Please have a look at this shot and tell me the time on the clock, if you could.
2:43
